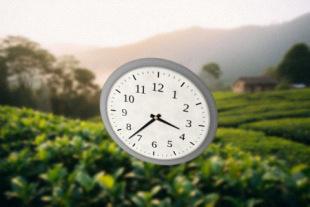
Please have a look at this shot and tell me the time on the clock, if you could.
3:37
